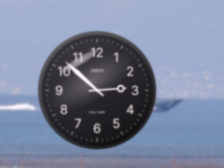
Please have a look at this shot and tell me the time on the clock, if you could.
2:52
